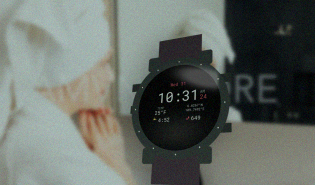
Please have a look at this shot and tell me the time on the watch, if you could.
10:31
